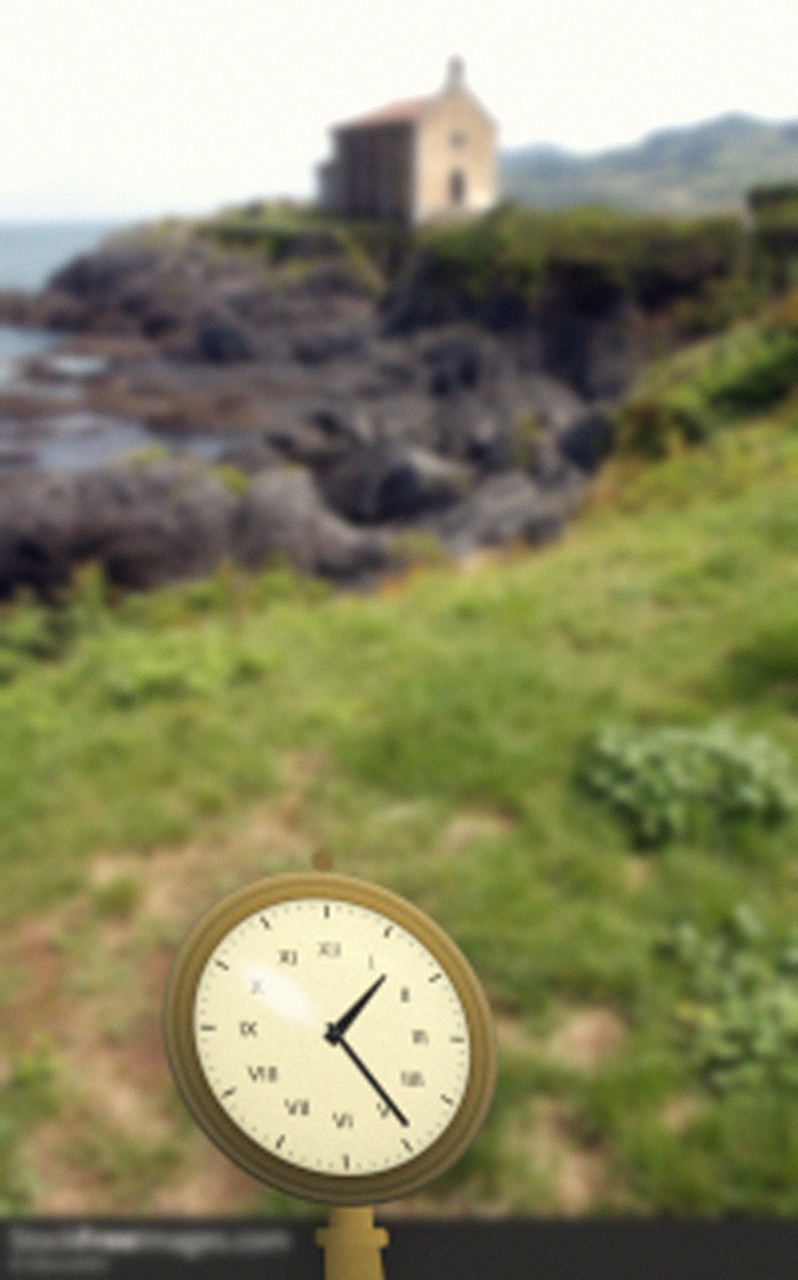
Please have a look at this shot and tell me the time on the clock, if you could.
1:24
